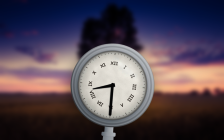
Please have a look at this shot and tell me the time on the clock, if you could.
8:30
